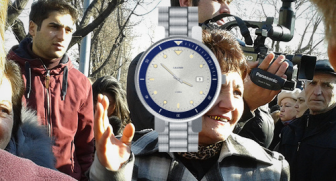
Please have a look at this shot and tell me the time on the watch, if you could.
3:52
